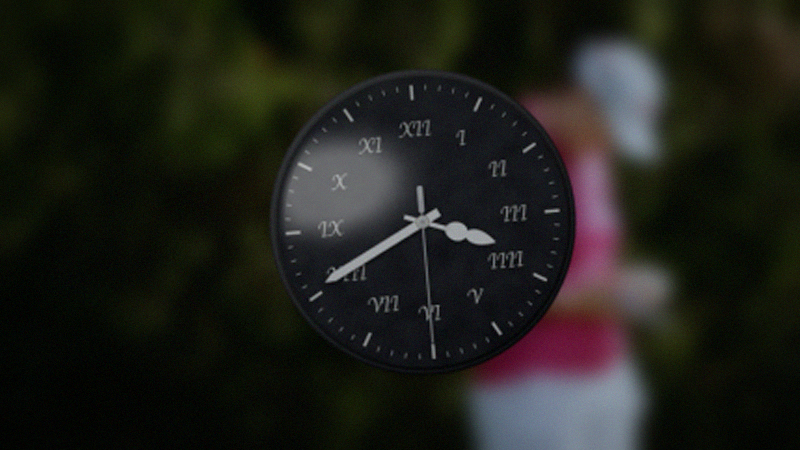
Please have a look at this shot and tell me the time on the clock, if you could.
3:40:30
